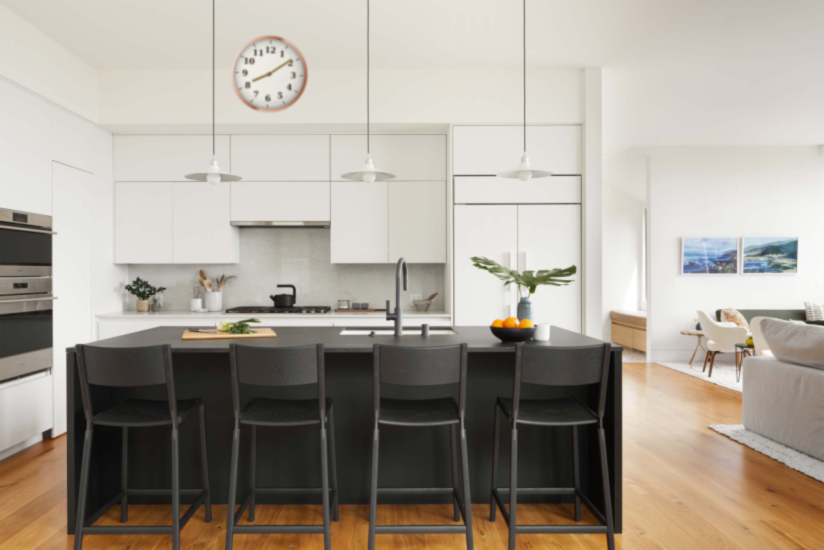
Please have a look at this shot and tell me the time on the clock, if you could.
8:09
